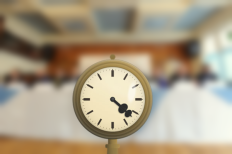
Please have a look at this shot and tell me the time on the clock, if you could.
4:22
